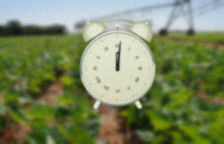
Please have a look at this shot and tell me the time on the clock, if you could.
12:01
